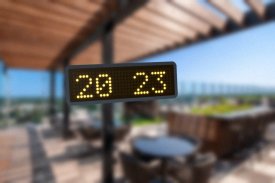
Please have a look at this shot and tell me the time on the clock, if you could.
20:23
